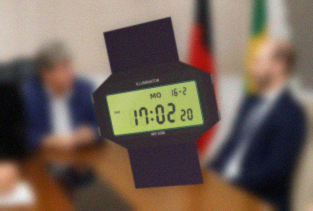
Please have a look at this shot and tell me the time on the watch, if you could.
17:02:20
